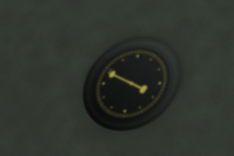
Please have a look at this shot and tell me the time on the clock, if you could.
3:49
